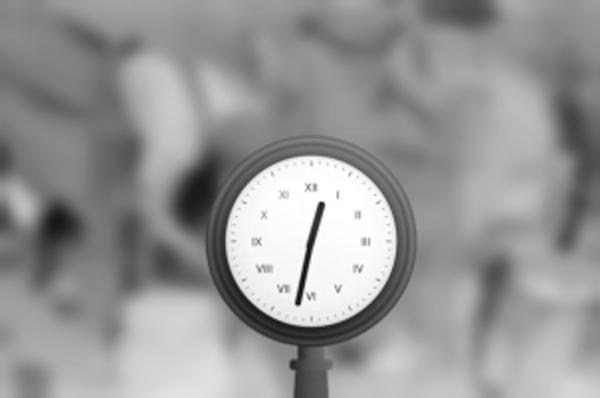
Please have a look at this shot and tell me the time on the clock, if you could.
12:32
